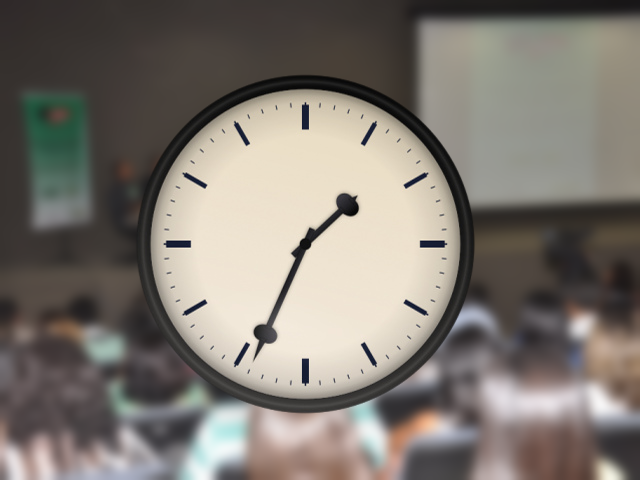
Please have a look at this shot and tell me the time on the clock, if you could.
1:34
